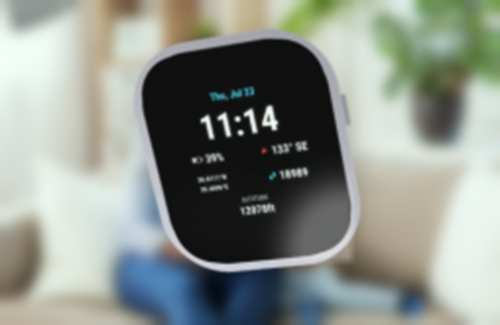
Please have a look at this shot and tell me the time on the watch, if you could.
11:14
